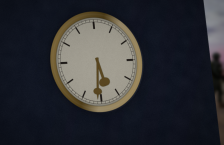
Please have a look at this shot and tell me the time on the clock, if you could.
5:31
